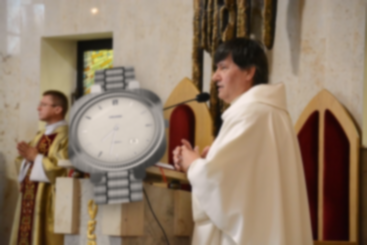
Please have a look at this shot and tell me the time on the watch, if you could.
7:32
